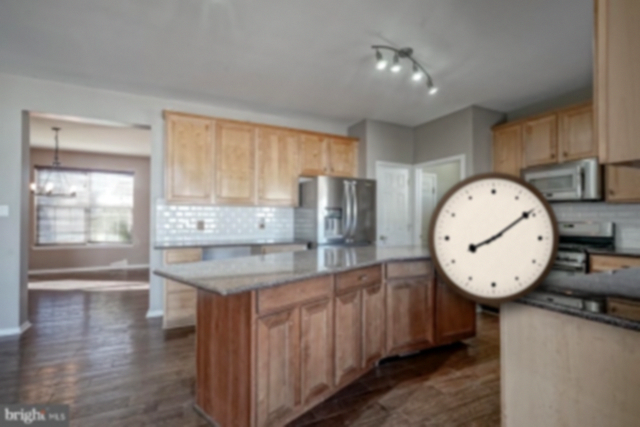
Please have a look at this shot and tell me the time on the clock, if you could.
8:09
